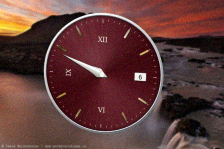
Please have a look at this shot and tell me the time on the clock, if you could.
9:49
